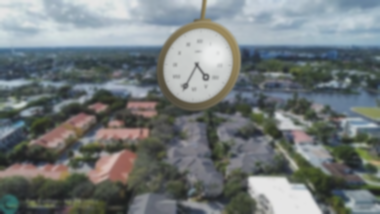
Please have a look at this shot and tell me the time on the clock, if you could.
4:34
